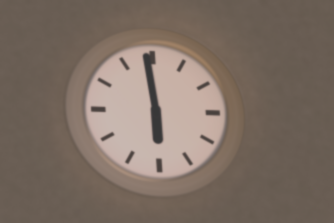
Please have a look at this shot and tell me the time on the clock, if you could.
5:59
